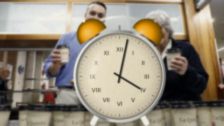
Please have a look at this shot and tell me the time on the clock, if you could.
4:02
